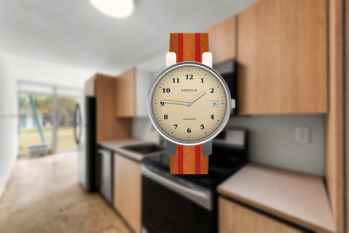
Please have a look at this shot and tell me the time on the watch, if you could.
1:46
